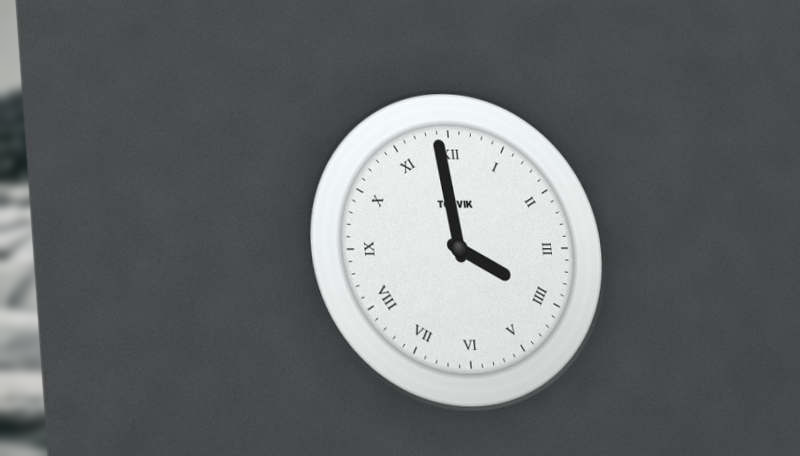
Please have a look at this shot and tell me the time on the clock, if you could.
3:59
